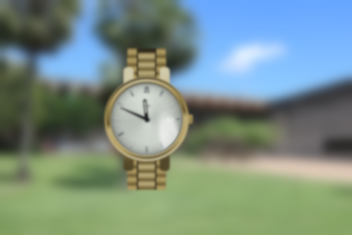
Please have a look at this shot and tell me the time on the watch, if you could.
11:49
